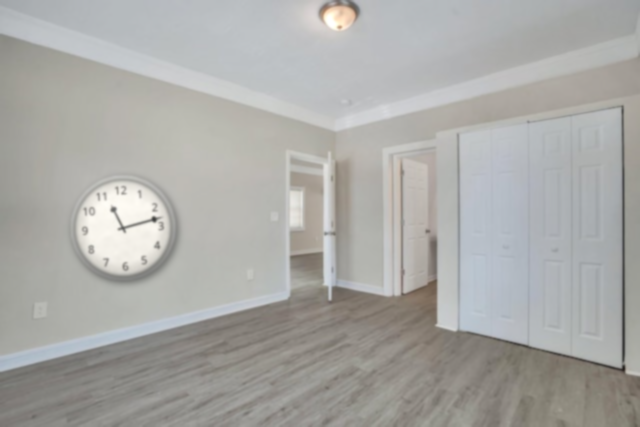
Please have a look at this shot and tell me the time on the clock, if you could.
11:13
